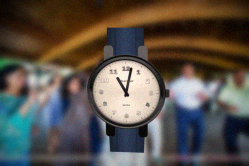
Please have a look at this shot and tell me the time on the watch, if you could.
11:02
